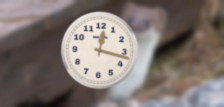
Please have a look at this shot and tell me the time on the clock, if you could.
12:17
